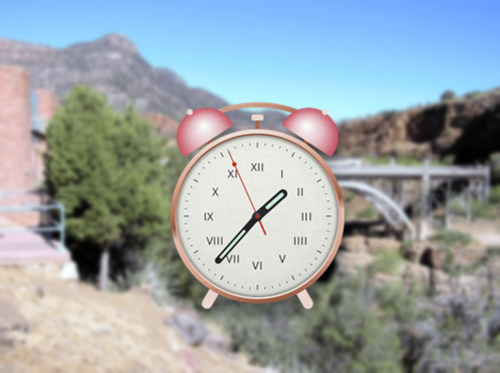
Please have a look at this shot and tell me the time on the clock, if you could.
1:36:56
